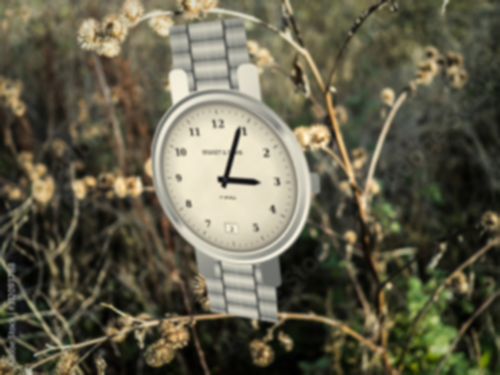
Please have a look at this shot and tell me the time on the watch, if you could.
3:04
